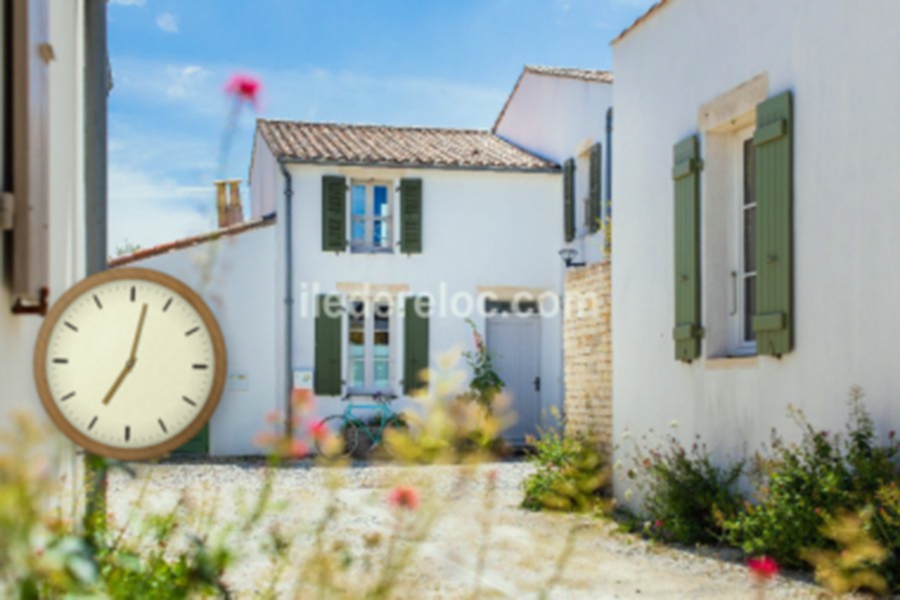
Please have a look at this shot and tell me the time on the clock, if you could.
7:02
